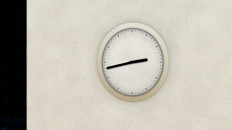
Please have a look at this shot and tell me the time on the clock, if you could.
2:43
